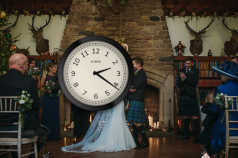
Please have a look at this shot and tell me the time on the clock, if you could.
2:21
